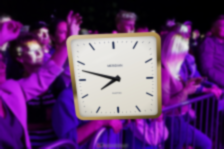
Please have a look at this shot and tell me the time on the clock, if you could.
7:48
